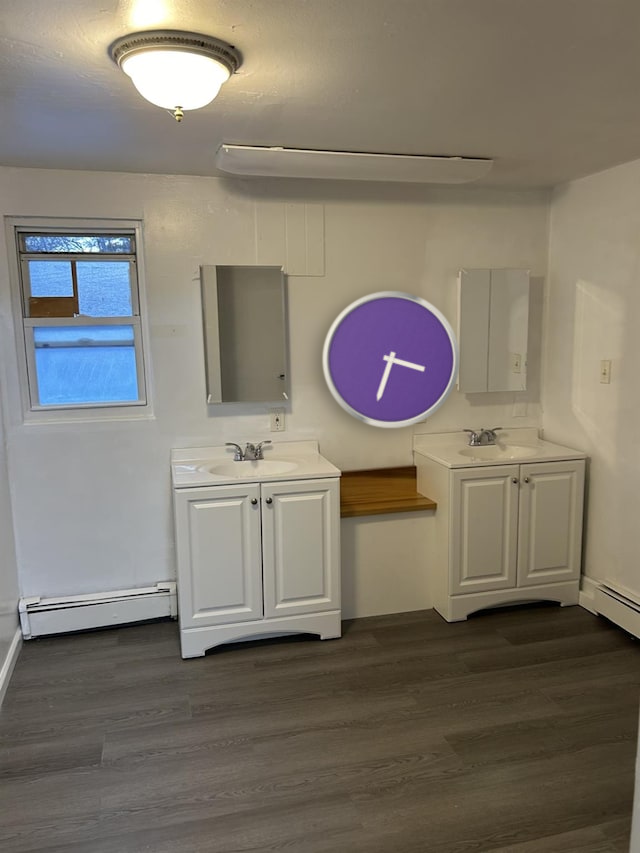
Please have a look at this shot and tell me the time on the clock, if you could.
3:33
